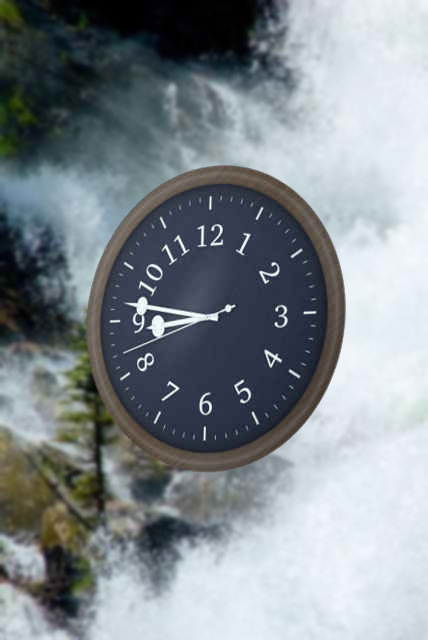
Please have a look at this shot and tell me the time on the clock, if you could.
8:46:42
